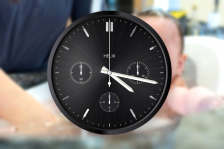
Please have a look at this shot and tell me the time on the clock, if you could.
4:17
